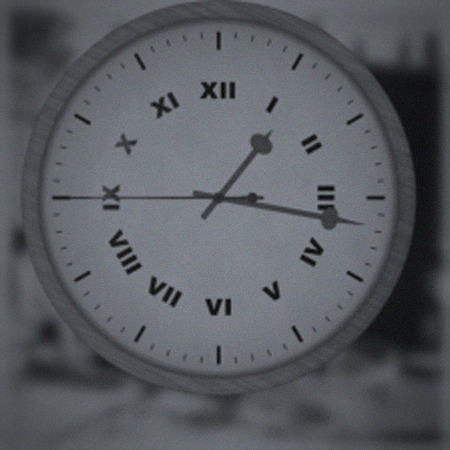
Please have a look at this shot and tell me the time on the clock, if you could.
1:16:45
